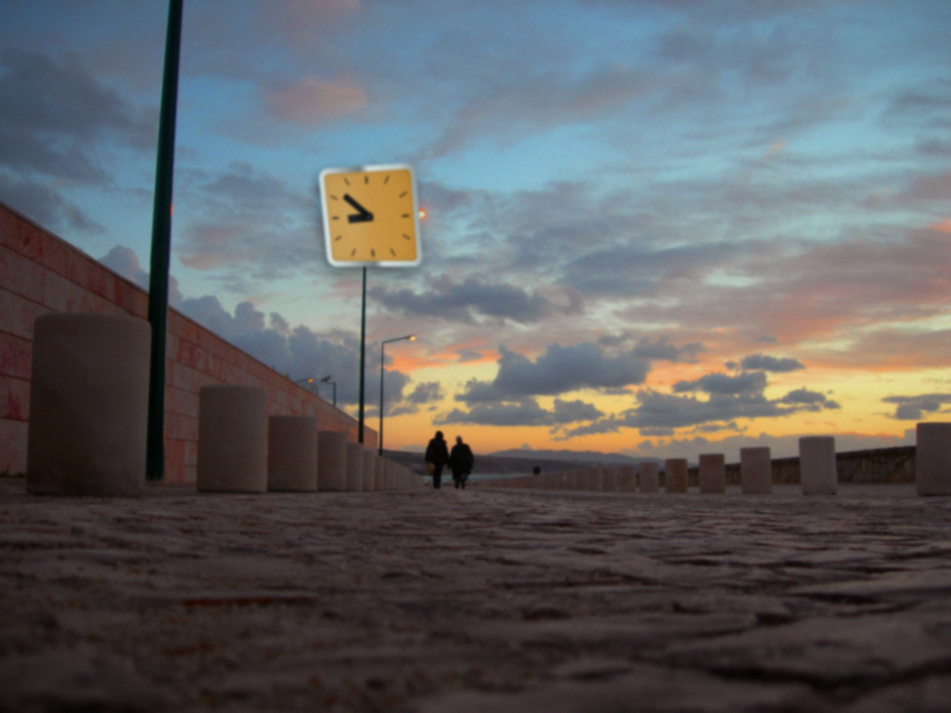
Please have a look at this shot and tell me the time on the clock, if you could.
8:52
